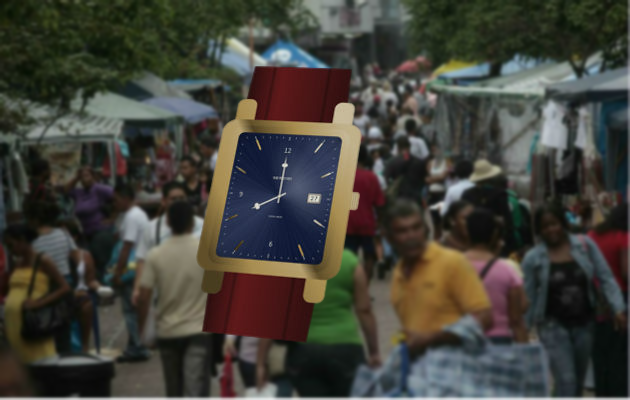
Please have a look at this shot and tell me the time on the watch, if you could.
8:00
